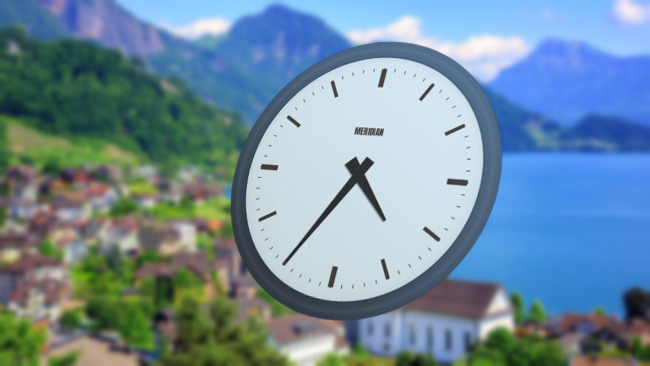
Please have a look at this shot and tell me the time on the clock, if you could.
4:35
